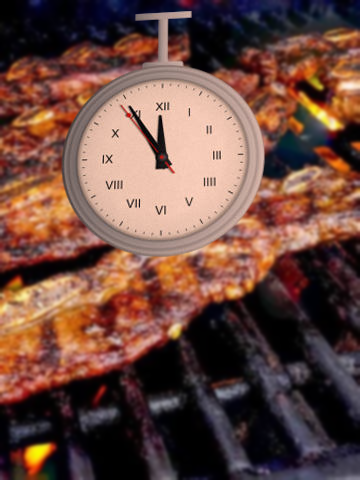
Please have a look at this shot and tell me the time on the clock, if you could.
11:54:54
